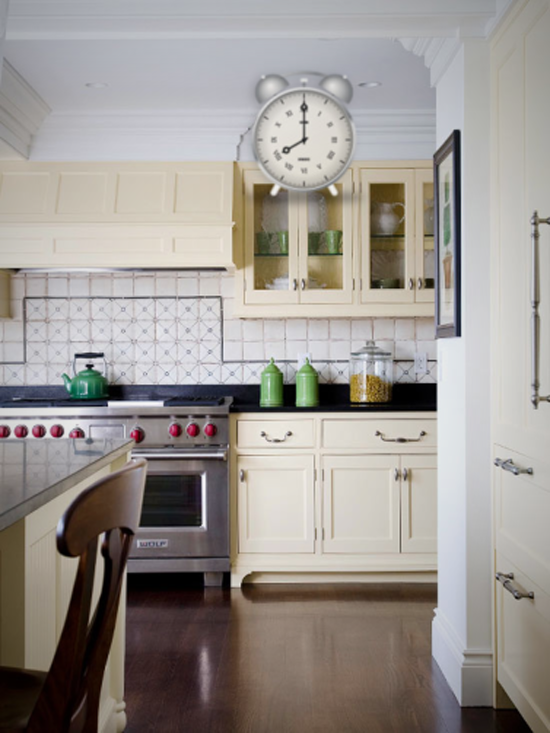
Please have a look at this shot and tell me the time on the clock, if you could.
8:00
